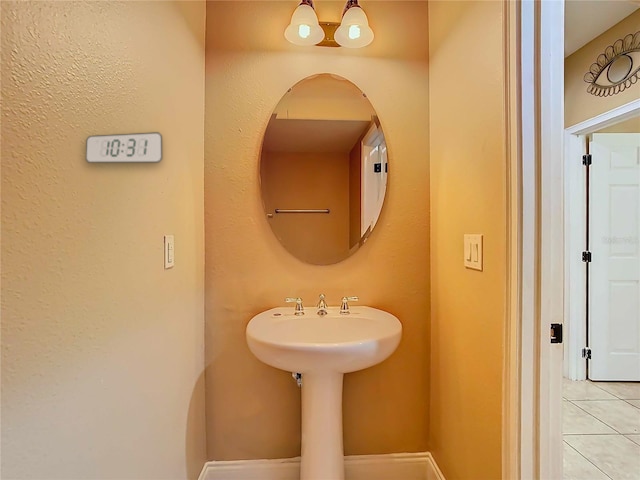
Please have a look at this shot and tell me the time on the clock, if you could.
10:31
